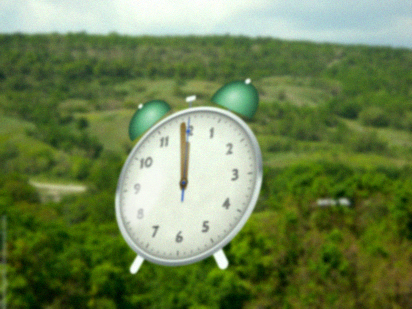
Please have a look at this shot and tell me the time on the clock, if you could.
11:59:00
